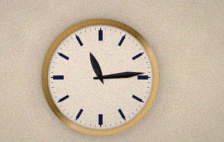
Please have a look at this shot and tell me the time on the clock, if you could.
11:14
